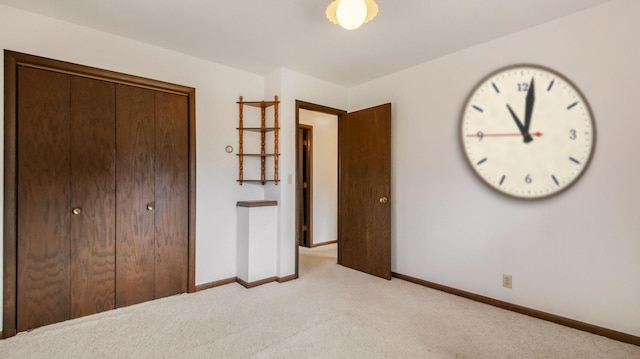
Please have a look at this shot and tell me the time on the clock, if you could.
11:01:45
